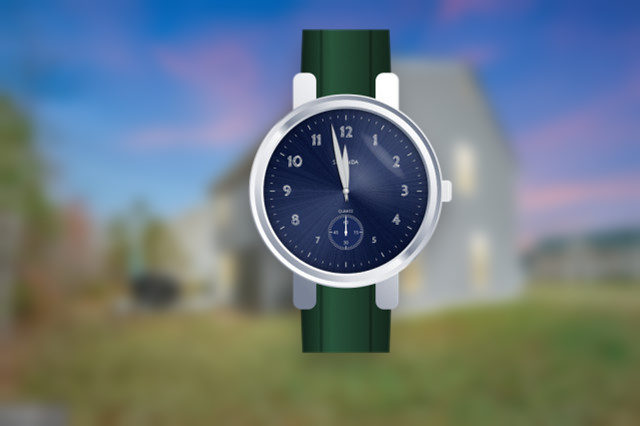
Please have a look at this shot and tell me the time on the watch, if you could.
11:58
